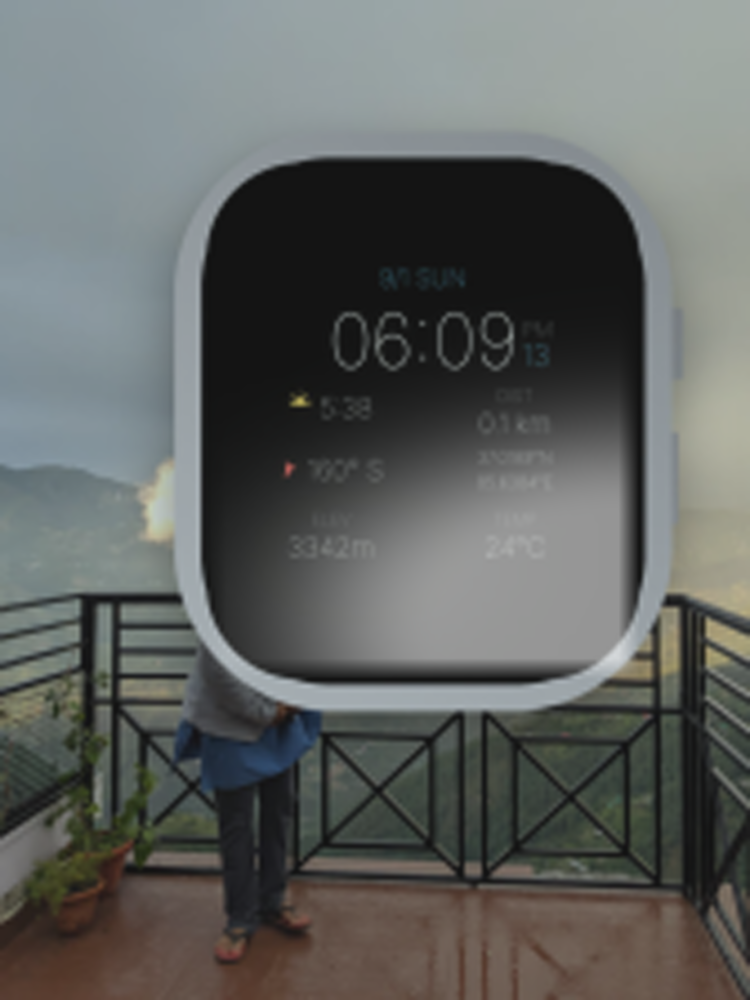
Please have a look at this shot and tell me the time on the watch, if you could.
6:09
